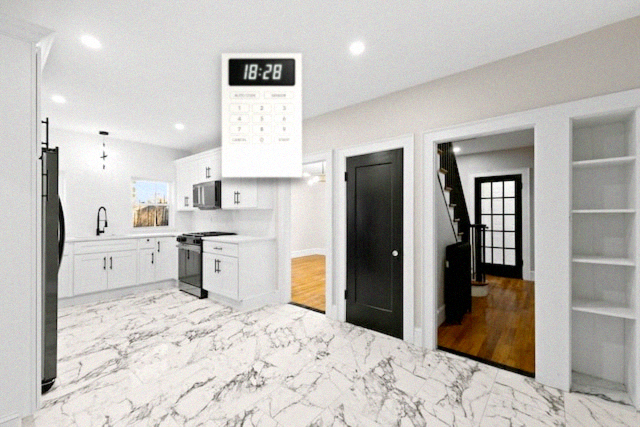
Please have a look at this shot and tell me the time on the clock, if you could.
18:28
